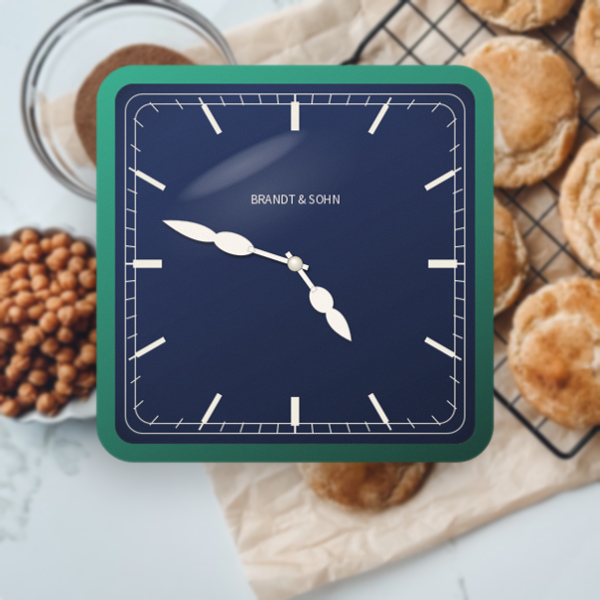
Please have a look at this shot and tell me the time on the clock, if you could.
4:48
